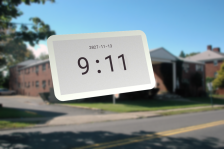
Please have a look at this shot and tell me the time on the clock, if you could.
9:11
